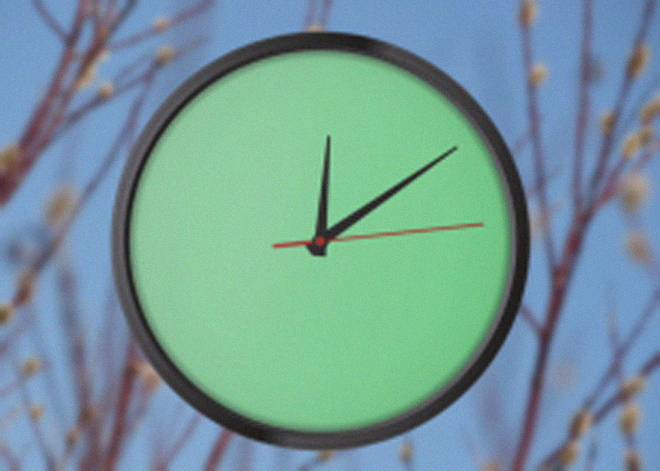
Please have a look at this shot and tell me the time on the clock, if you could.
12:09:14
